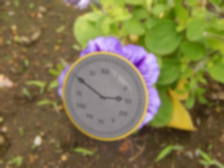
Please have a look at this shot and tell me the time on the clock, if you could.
2:50
